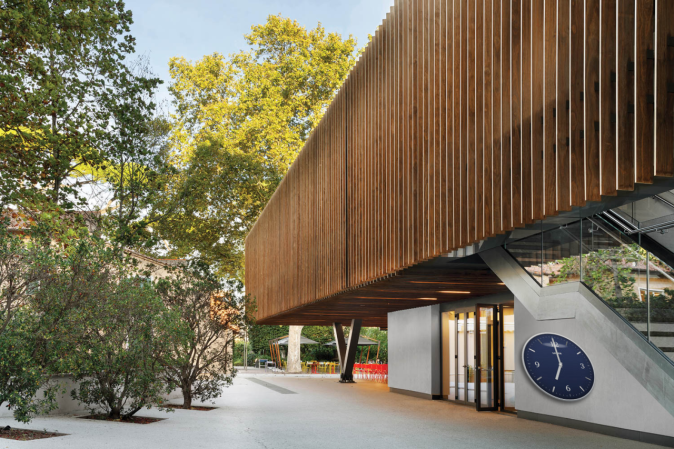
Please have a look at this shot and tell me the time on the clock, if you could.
7:00
